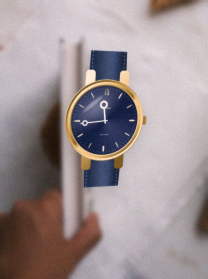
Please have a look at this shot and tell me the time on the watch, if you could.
11:44
